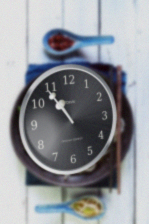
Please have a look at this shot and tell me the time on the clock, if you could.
10:54
